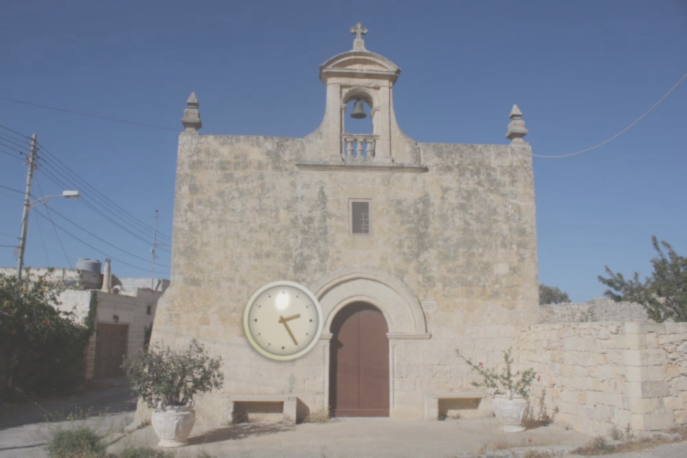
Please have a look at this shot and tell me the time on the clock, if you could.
2:25
